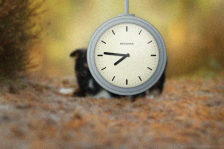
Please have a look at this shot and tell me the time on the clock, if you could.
7:46
